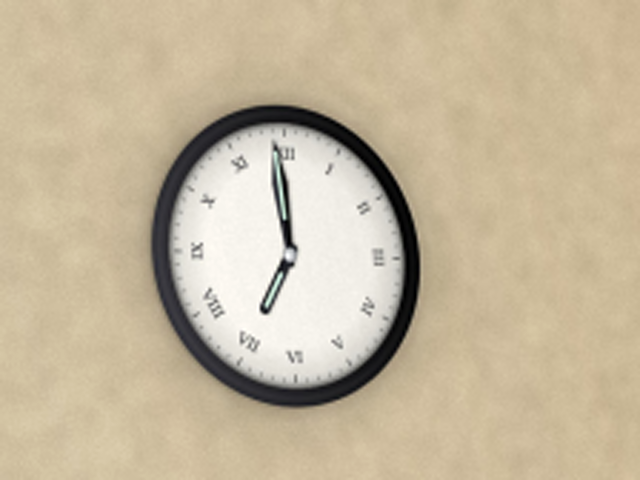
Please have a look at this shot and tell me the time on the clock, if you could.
6:59
